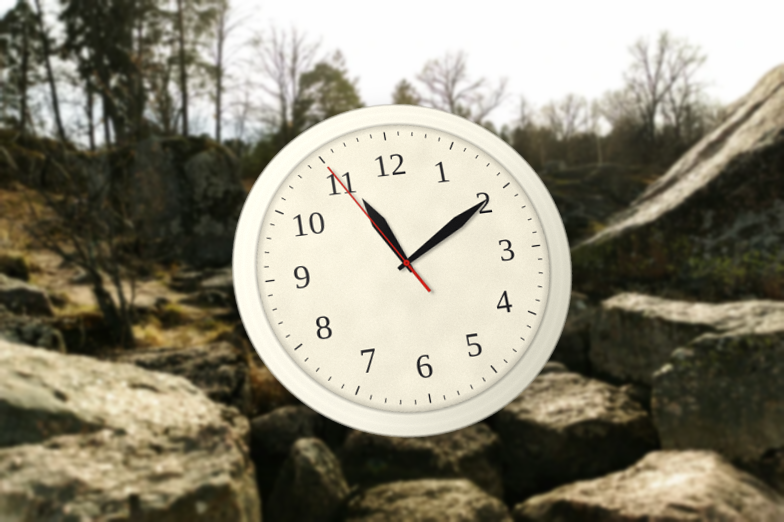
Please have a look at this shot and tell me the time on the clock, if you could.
11:09:55
